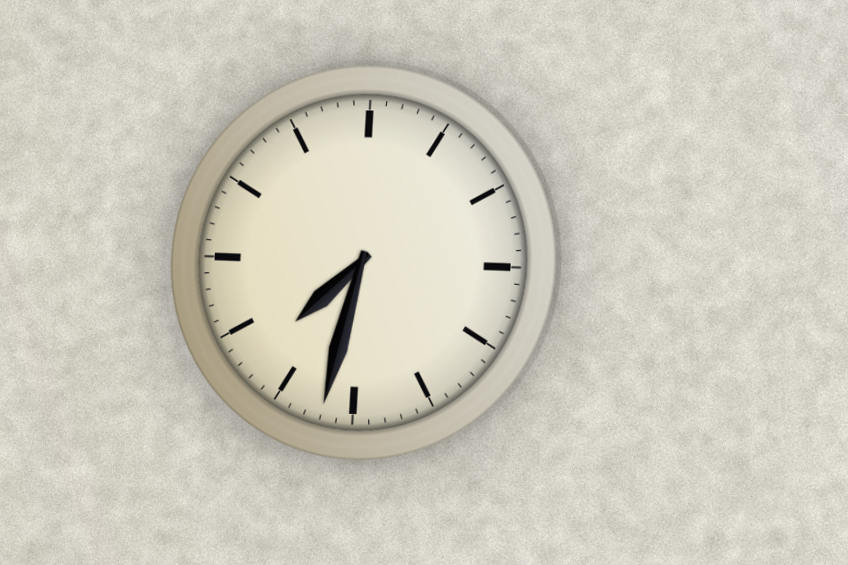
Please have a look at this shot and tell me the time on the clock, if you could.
7:32
